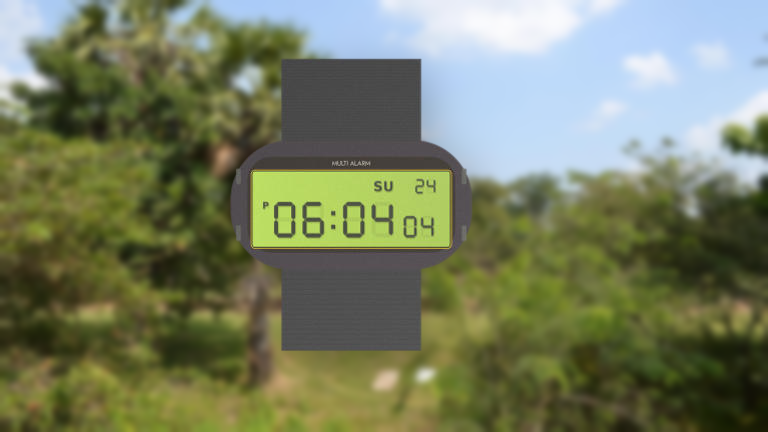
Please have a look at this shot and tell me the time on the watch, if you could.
6:04:04
